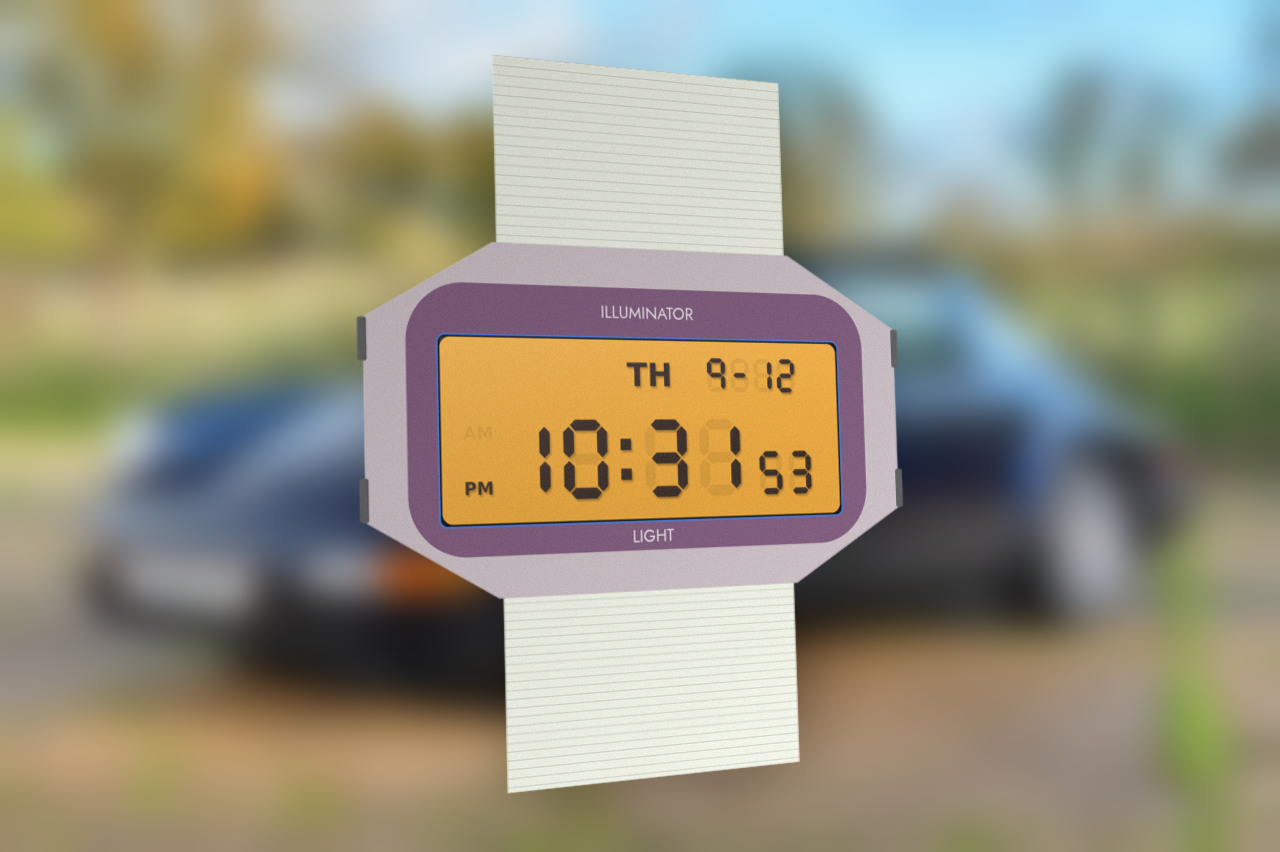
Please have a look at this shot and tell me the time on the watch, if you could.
10:31:53
